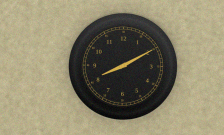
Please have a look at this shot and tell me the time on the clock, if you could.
8:10
